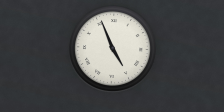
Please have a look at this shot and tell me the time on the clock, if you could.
4:56
